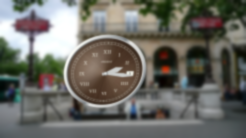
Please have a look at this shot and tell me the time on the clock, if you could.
2:16
